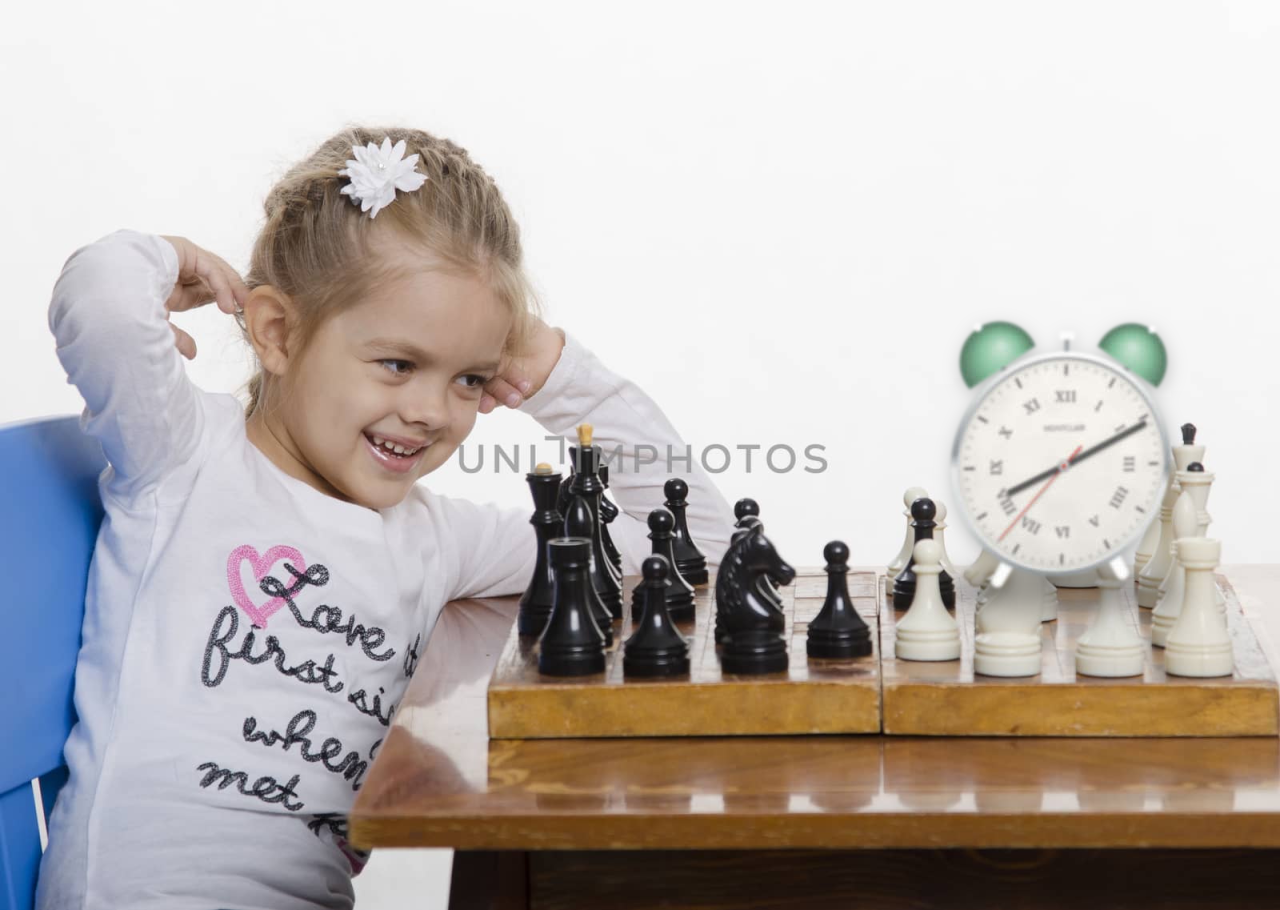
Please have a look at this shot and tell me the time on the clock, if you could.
8:10:37
